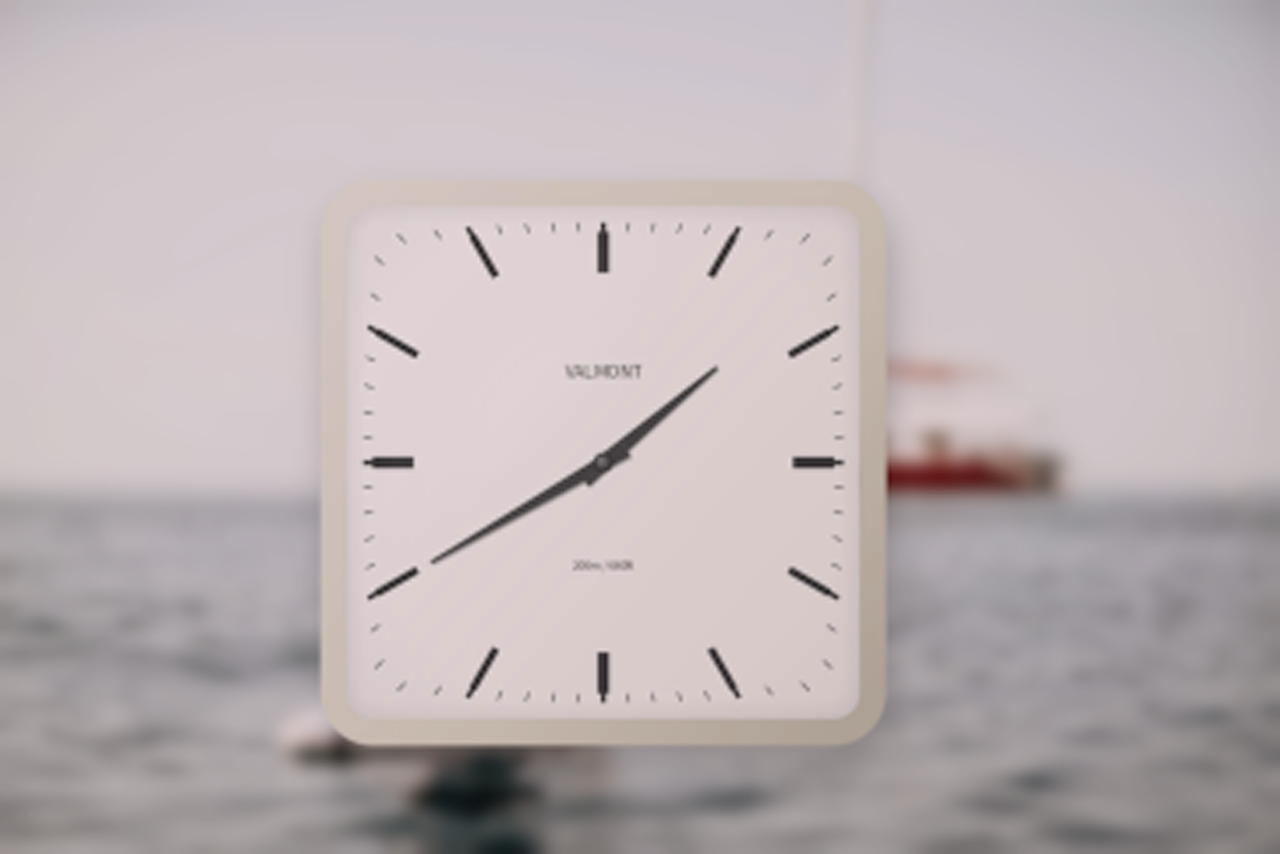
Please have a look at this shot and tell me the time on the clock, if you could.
1:40
